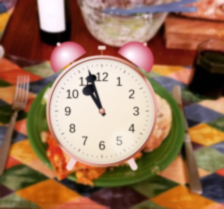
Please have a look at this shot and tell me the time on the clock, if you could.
10:57
